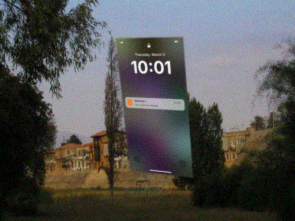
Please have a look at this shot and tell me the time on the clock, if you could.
10:01
